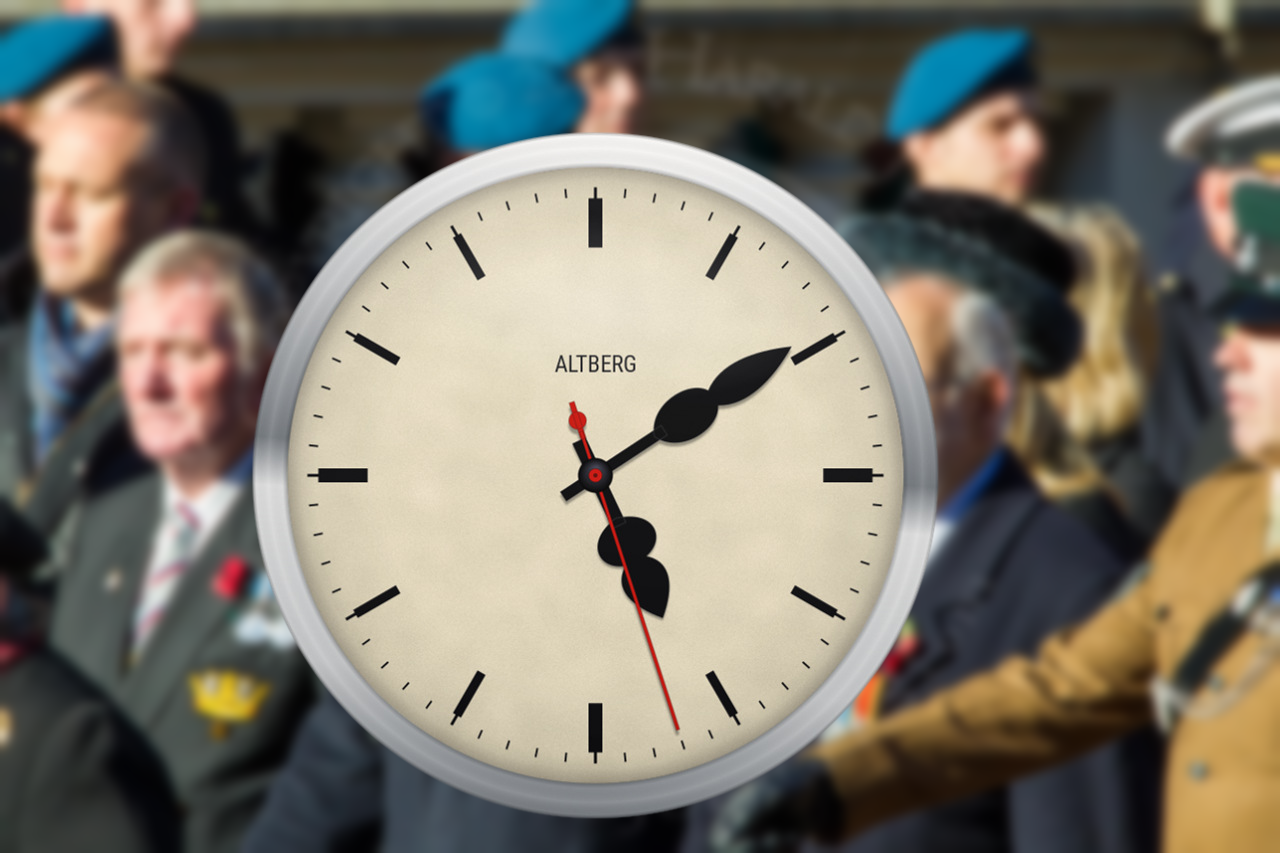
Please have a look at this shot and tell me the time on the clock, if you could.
5:09:27
